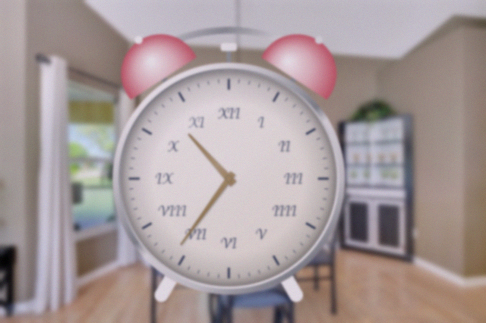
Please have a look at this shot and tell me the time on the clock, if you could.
10:36
